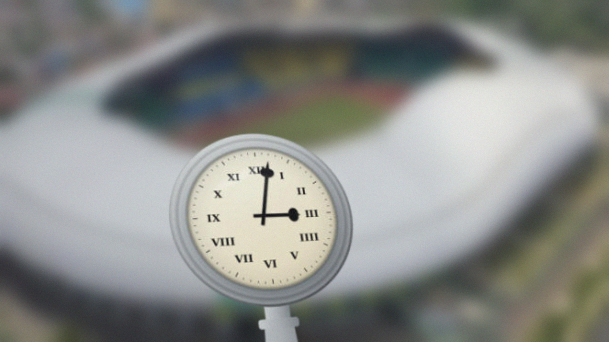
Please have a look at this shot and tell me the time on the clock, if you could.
3:02
